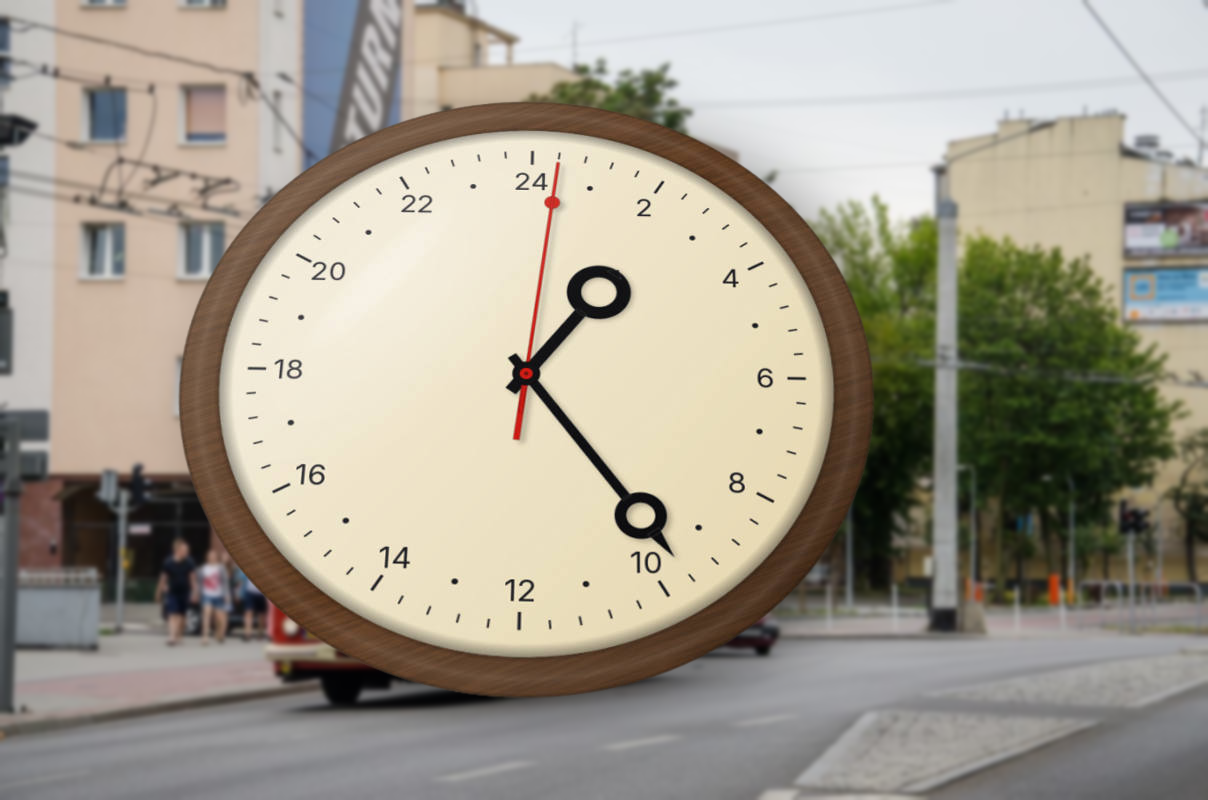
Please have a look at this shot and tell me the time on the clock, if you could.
2:24:01
